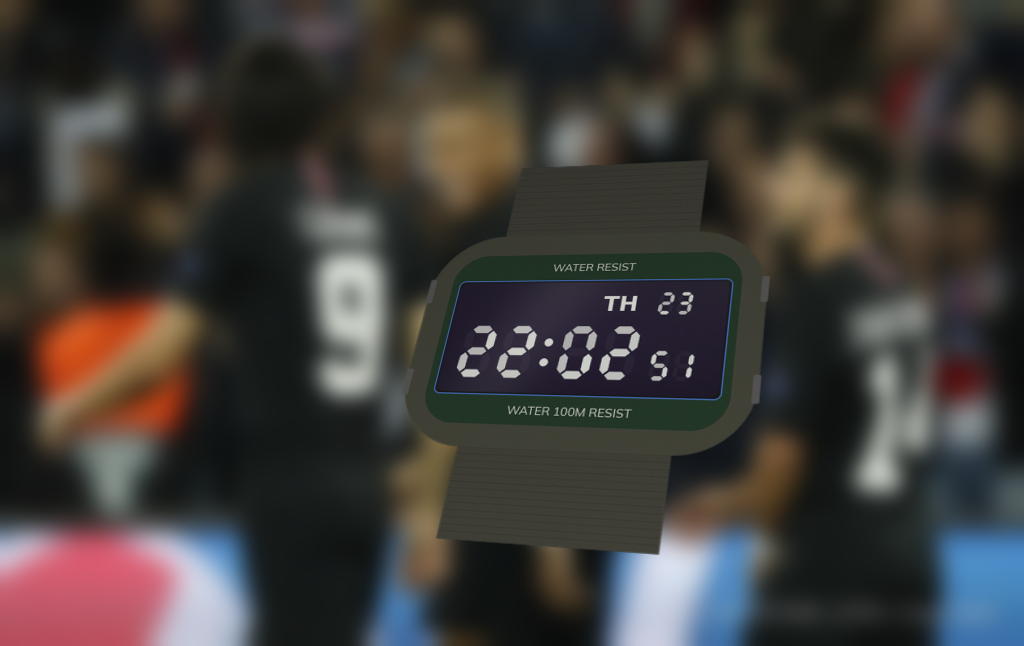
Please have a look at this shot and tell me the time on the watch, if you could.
22:02:51
